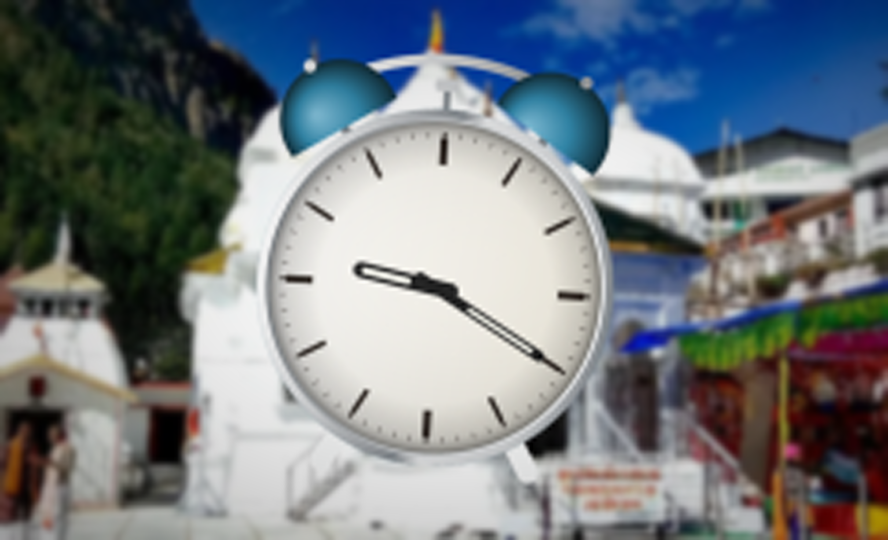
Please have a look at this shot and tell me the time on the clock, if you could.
9:20
